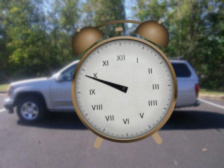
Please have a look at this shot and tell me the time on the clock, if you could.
9:49
